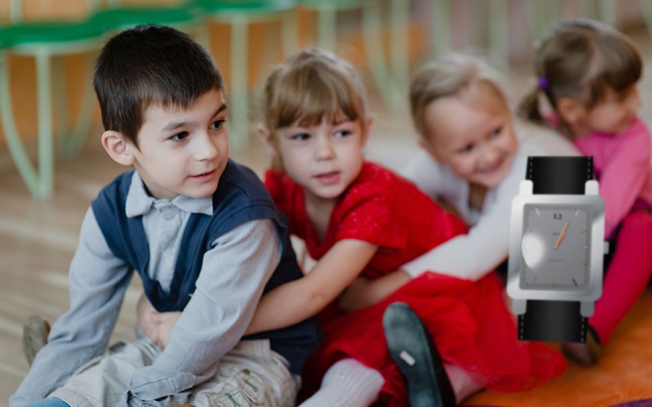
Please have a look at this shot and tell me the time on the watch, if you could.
1:04
